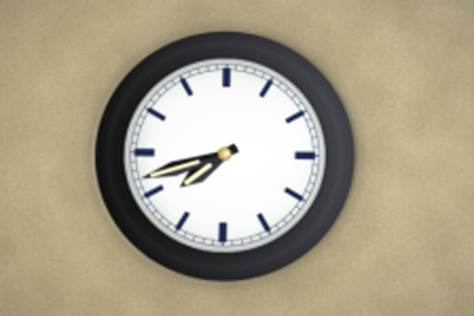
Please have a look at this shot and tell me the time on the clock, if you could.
7:42
